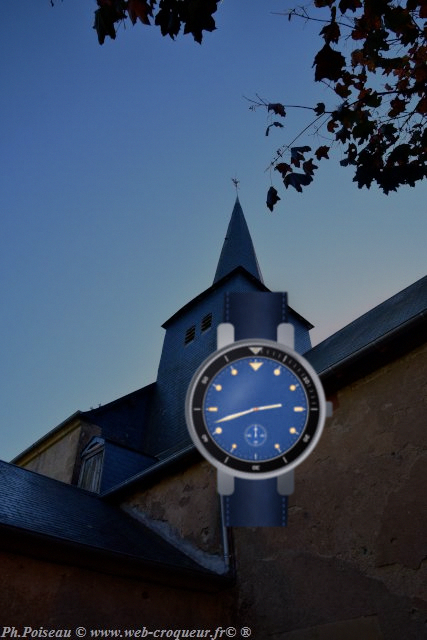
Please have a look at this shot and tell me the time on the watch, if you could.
2:42
